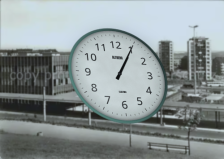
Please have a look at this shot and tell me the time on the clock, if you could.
1:05
